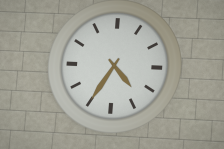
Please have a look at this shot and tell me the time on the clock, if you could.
4:35
